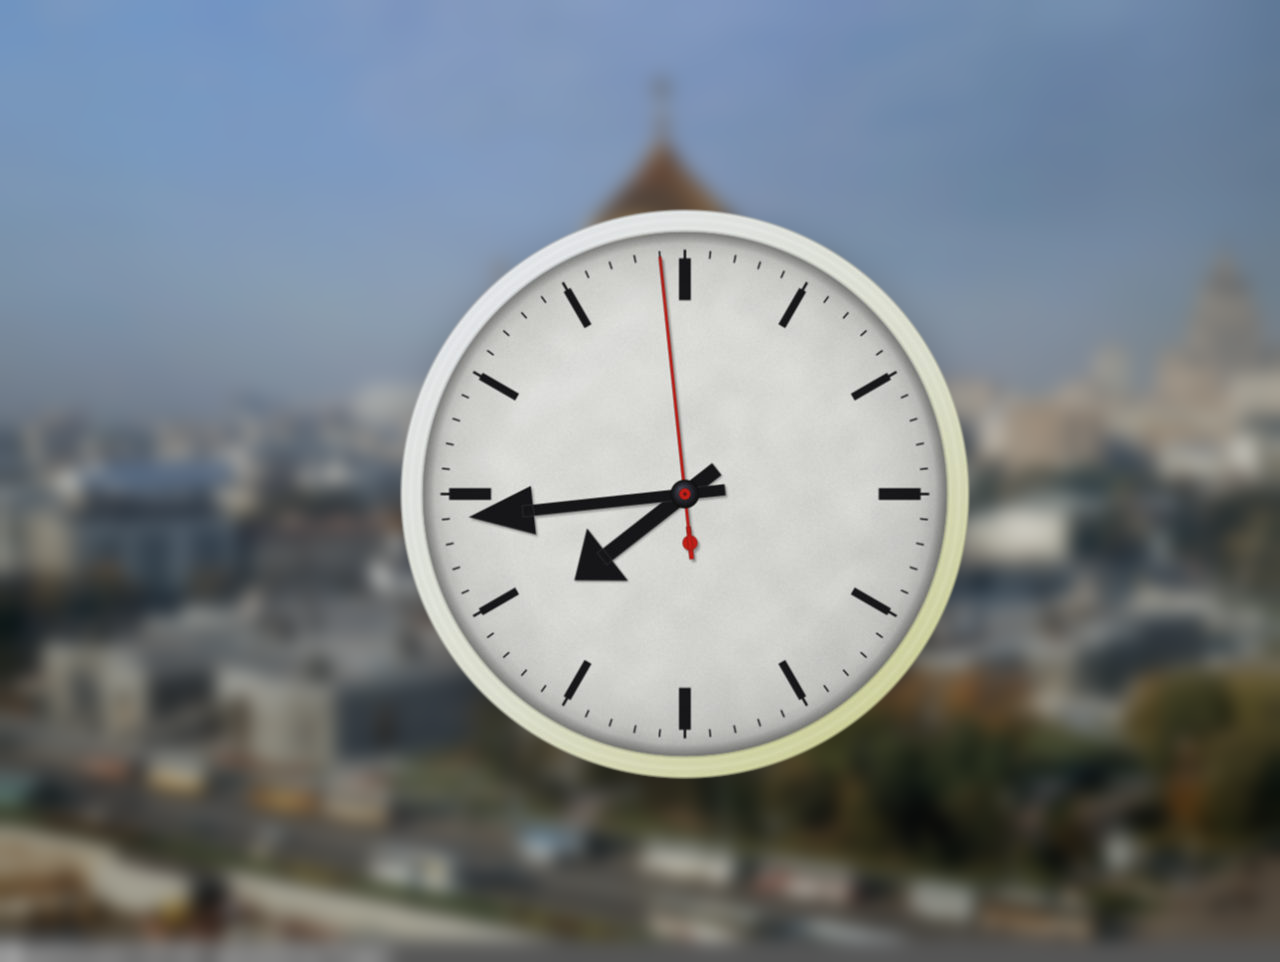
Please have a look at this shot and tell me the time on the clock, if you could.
7:43:59
